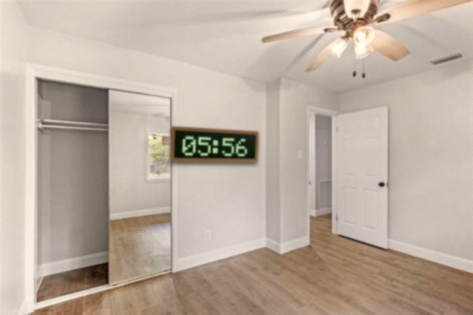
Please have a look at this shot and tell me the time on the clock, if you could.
5:56
